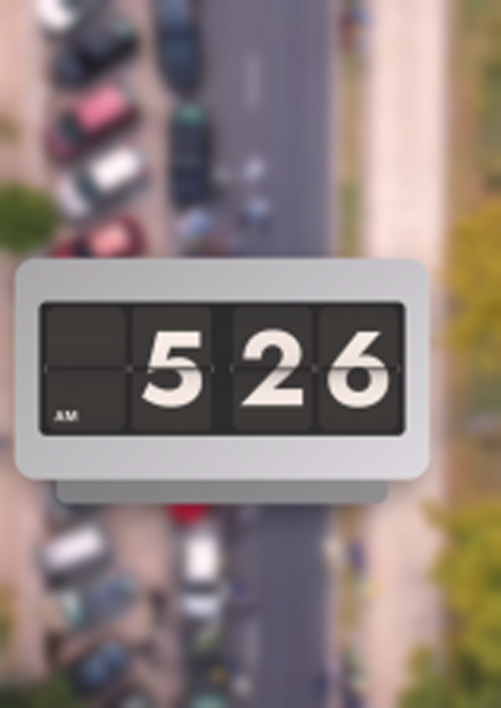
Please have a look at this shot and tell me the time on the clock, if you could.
5:26
